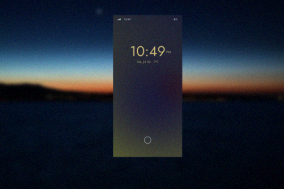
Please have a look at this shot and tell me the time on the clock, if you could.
10:49
